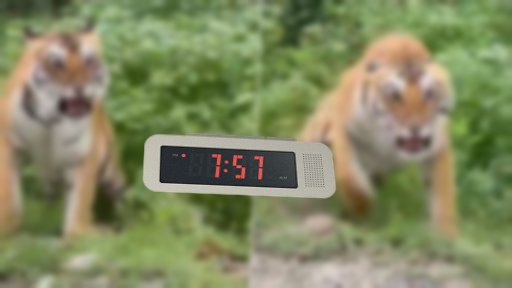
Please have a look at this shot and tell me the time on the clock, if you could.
7:57
